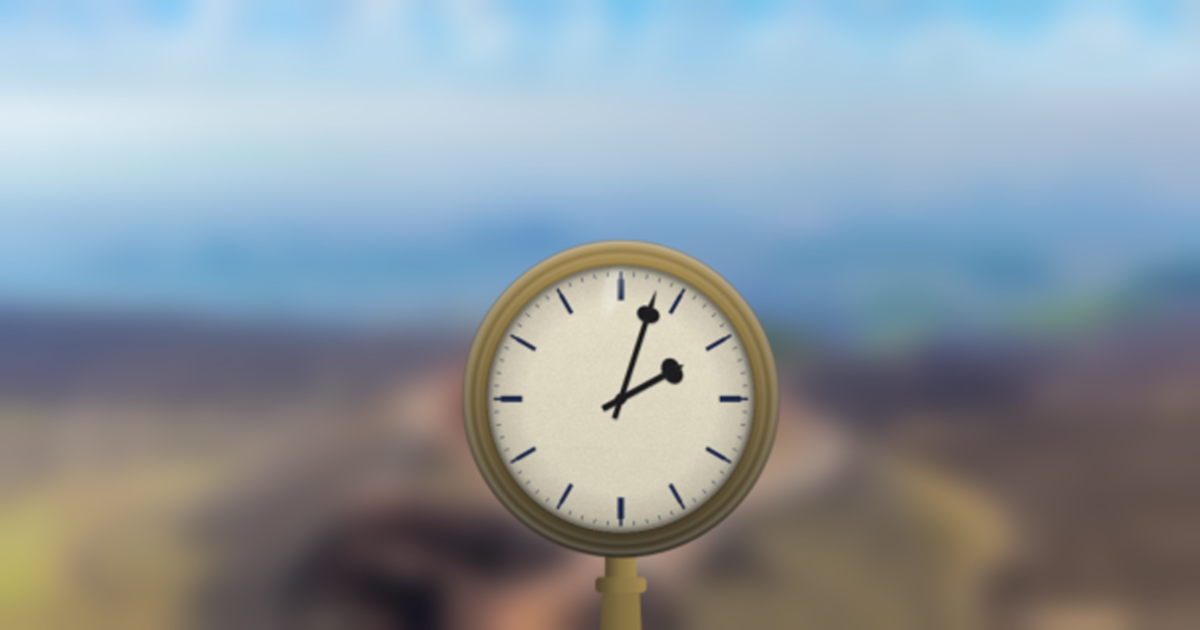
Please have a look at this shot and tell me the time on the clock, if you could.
2:03
